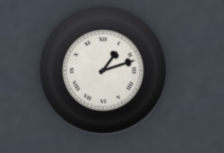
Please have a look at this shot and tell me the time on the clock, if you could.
1:12
